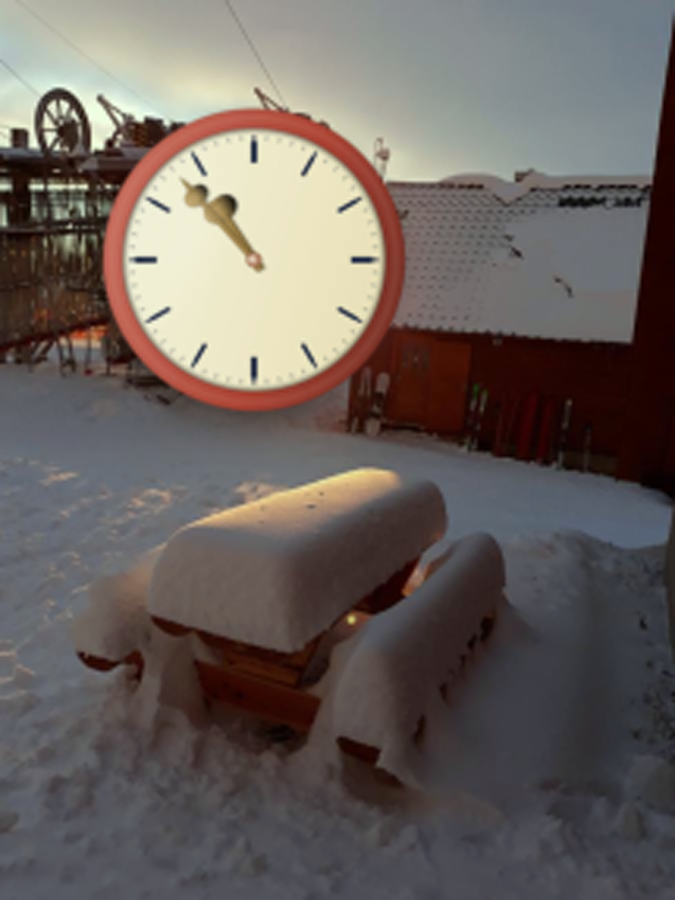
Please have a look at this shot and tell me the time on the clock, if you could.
10:53
